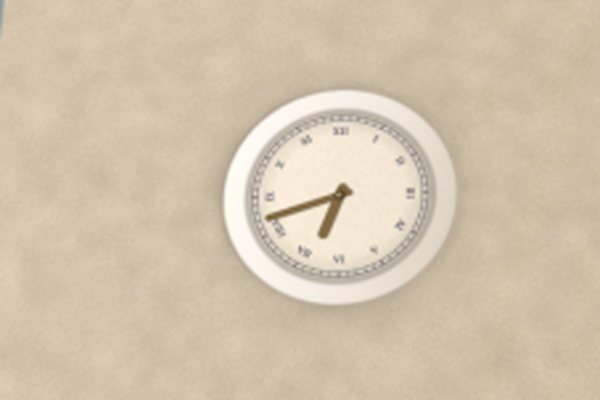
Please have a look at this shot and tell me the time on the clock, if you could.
6:42
